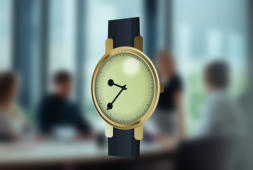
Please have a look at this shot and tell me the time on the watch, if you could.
9:37
